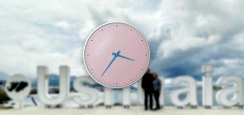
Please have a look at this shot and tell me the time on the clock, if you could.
3:36
